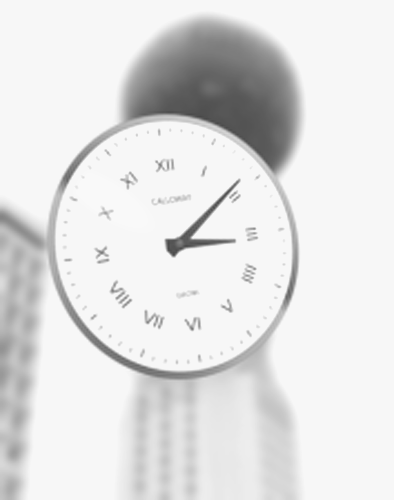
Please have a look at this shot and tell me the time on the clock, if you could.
3:09
